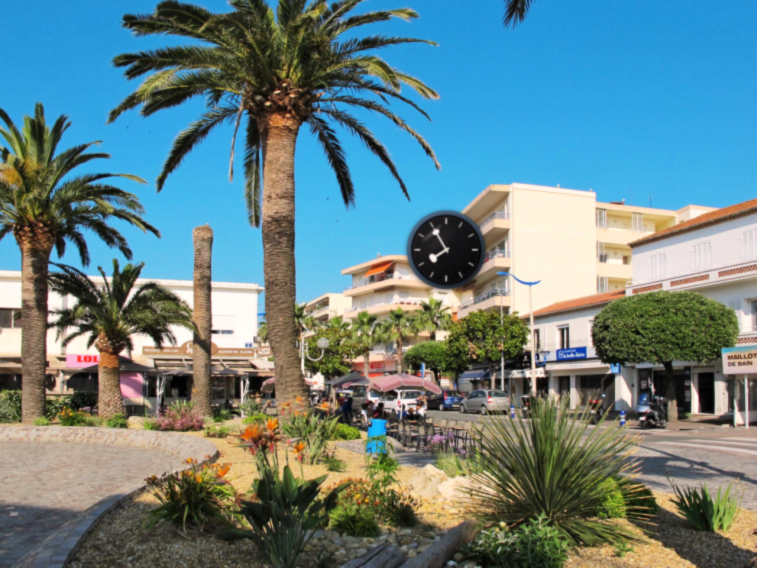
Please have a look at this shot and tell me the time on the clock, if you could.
7:55
